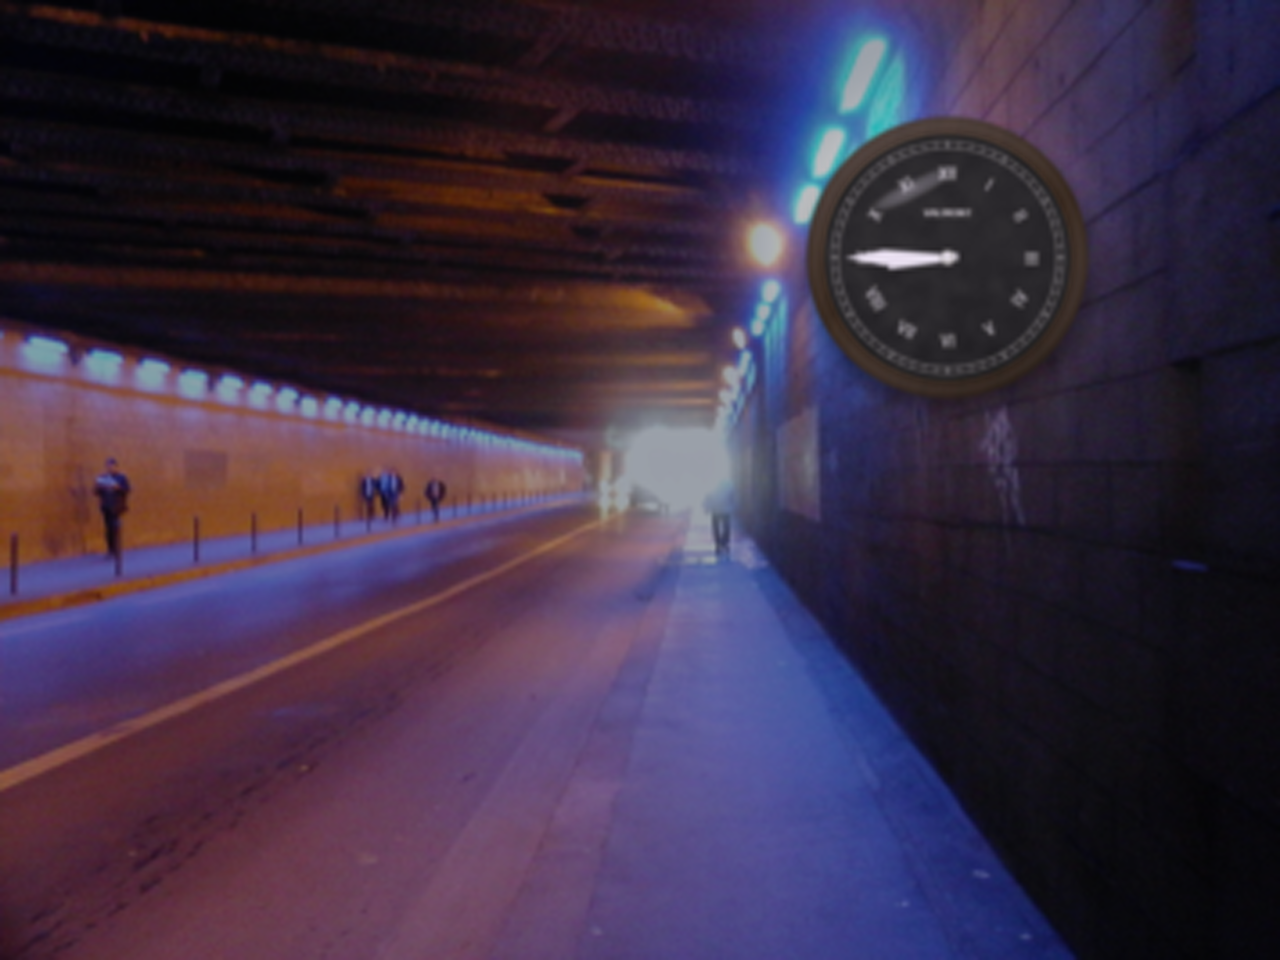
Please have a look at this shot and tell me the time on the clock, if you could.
8:45
